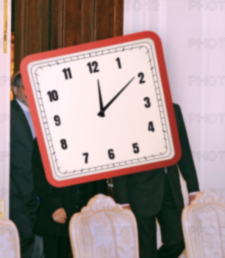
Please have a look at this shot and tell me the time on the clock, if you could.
12:09
